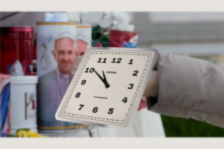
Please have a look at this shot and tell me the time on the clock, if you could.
10:51
